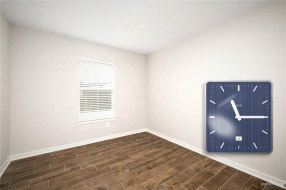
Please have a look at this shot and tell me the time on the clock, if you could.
11:15
